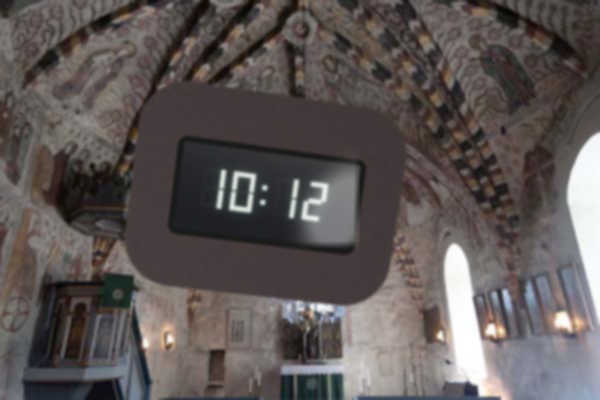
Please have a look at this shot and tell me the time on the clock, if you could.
10:12
